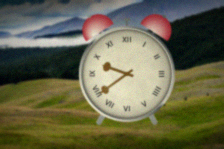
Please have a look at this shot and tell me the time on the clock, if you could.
9:39
